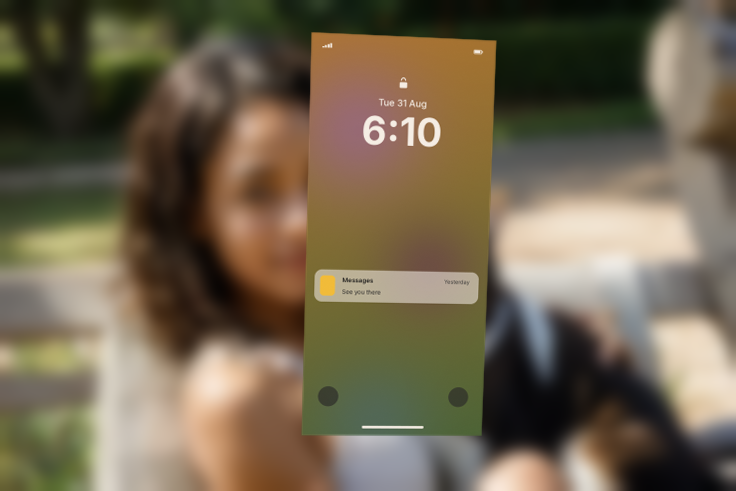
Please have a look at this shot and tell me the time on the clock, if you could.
6:10
